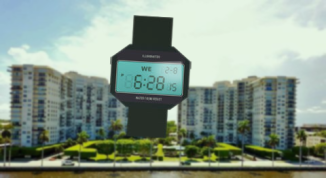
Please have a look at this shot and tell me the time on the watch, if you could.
6:28:15
